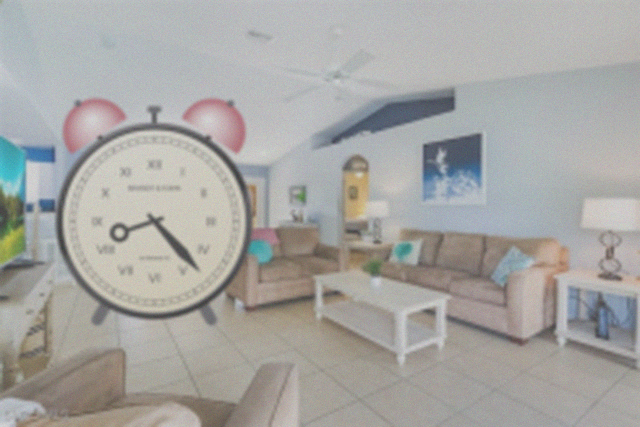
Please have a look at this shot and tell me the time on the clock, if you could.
8:23
